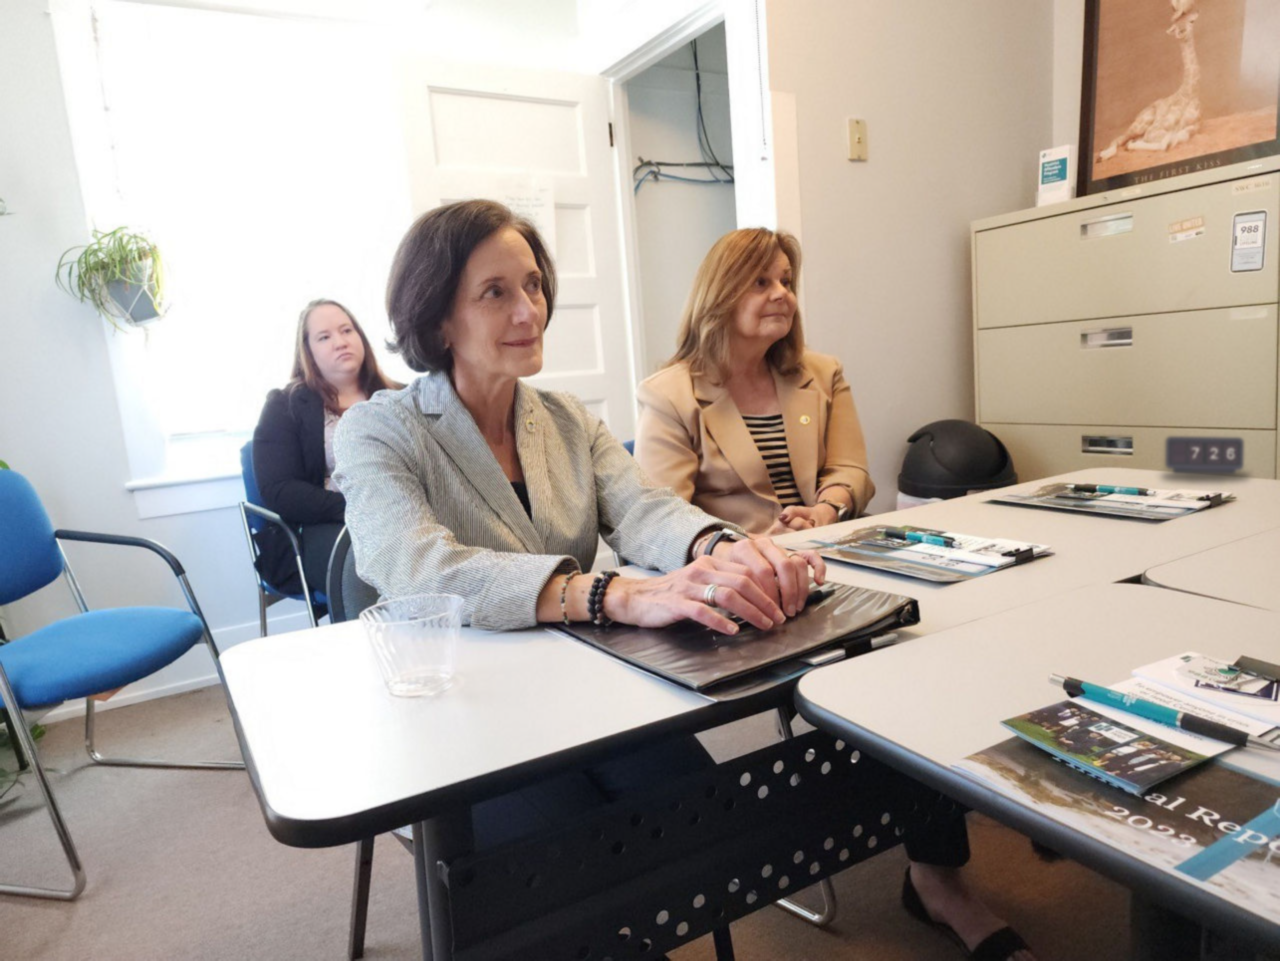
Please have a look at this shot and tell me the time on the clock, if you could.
7:26
